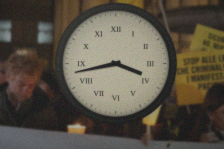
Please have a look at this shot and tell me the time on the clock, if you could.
3:43
